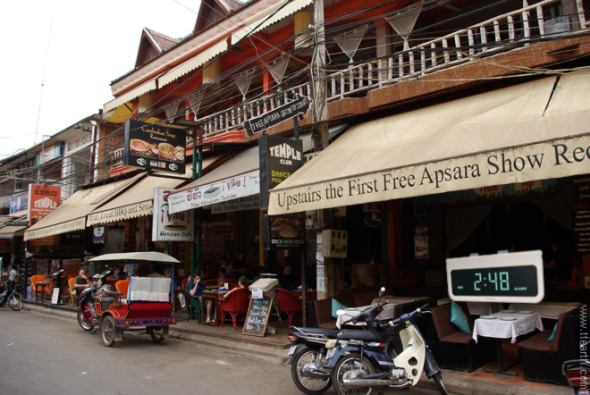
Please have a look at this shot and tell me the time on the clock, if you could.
2:48
